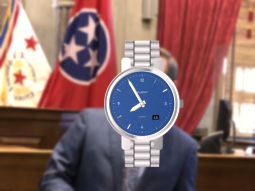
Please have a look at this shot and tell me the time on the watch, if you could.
7:55
